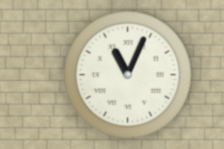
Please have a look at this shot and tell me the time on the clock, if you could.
11:04
